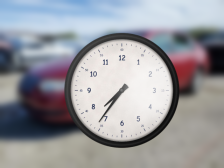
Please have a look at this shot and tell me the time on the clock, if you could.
7:36
